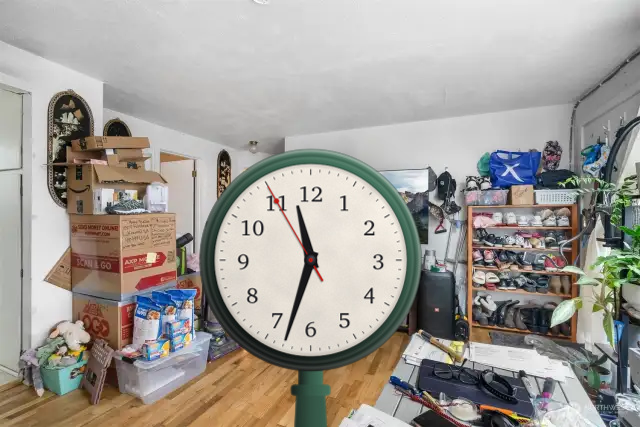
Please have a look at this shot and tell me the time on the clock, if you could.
11:32:55
